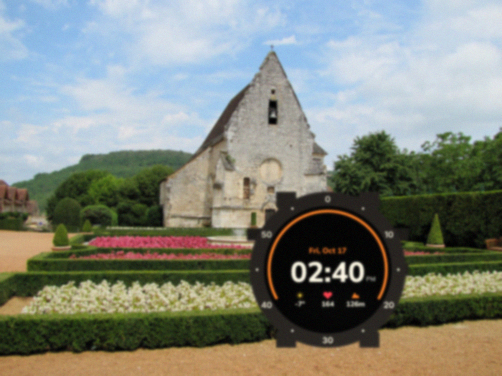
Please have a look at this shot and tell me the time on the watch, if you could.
2:40
